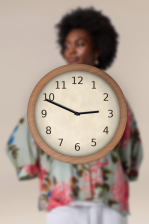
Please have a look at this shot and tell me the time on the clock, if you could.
2:49
